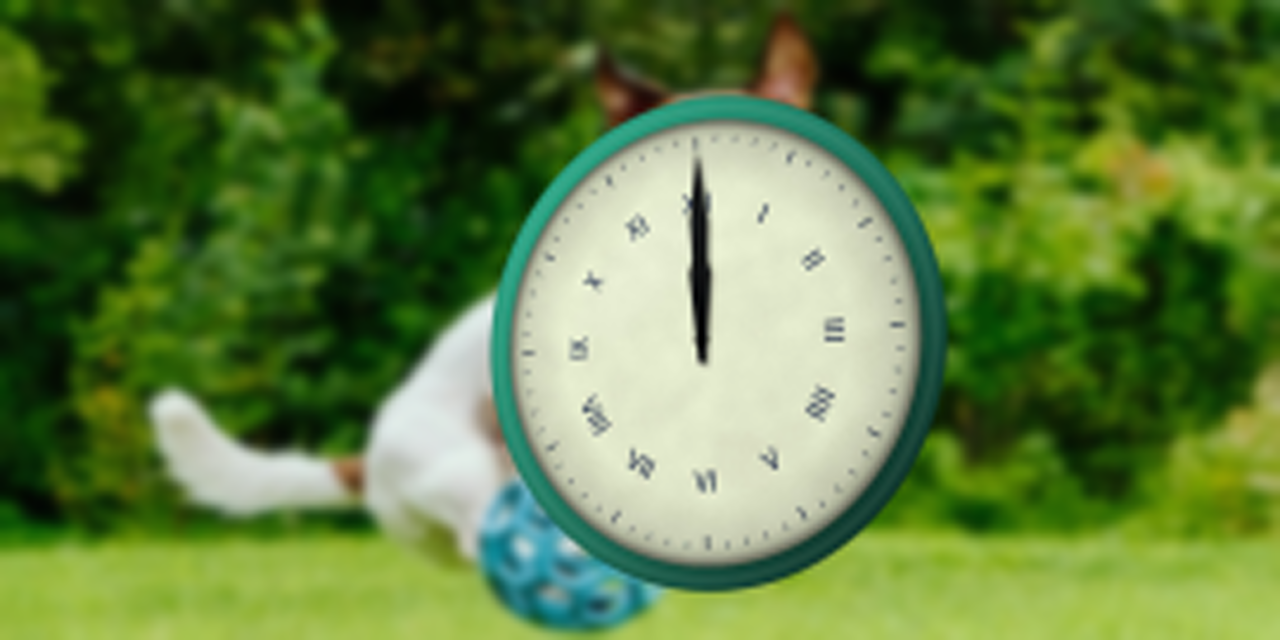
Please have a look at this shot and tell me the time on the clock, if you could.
12:00
